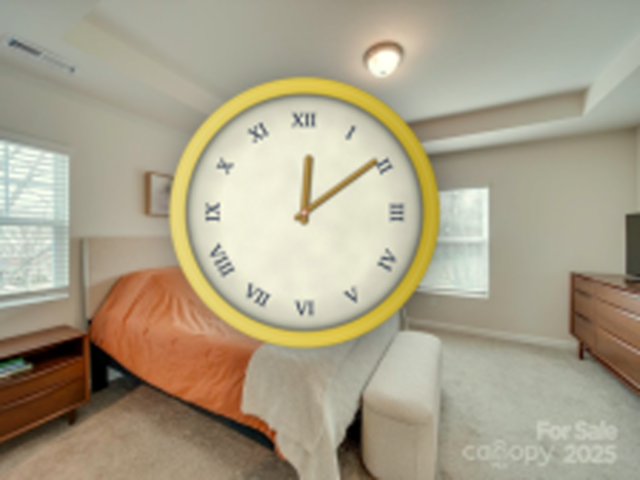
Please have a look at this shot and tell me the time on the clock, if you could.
12:09
